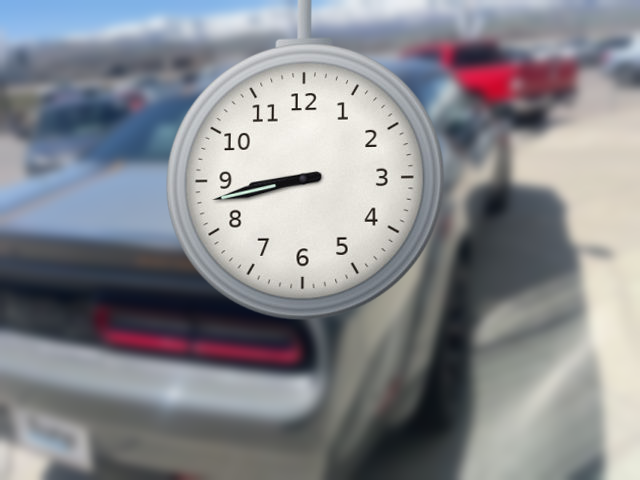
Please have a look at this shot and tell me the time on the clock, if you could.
8:43
